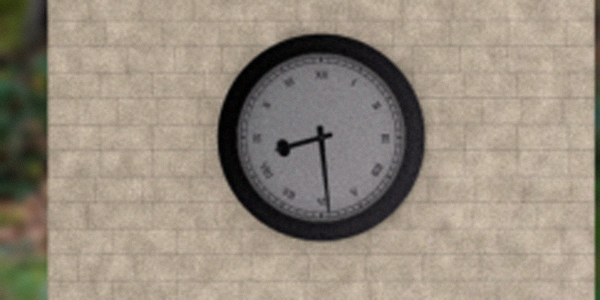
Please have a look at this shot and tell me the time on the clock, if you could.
8:29
